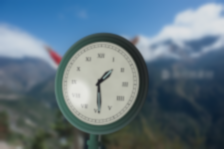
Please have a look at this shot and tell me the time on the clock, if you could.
1:29
